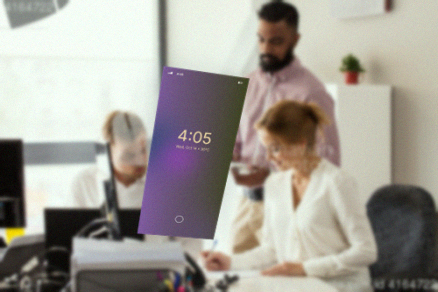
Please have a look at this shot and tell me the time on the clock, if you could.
4:05
